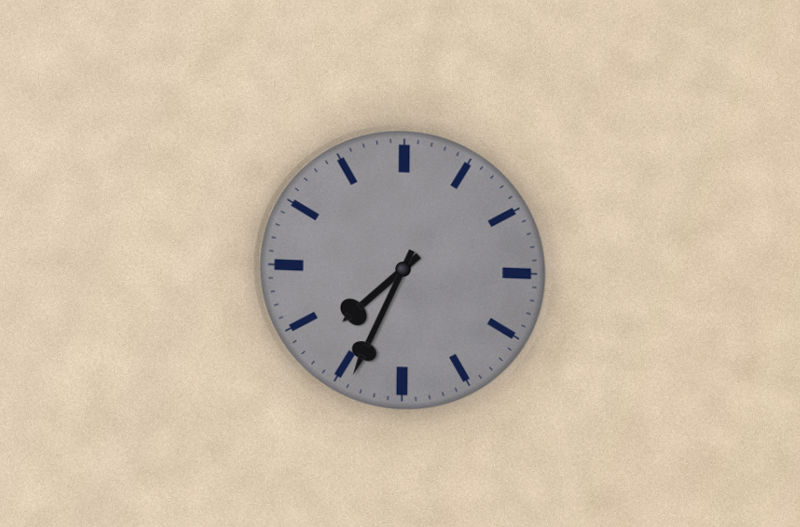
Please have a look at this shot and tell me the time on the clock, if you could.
7:34
